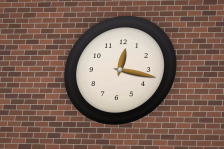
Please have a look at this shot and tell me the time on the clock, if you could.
12:17
